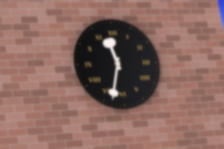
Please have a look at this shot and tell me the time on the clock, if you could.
11:33
